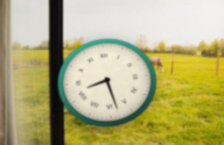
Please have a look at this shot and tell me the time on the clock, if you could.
8:28
